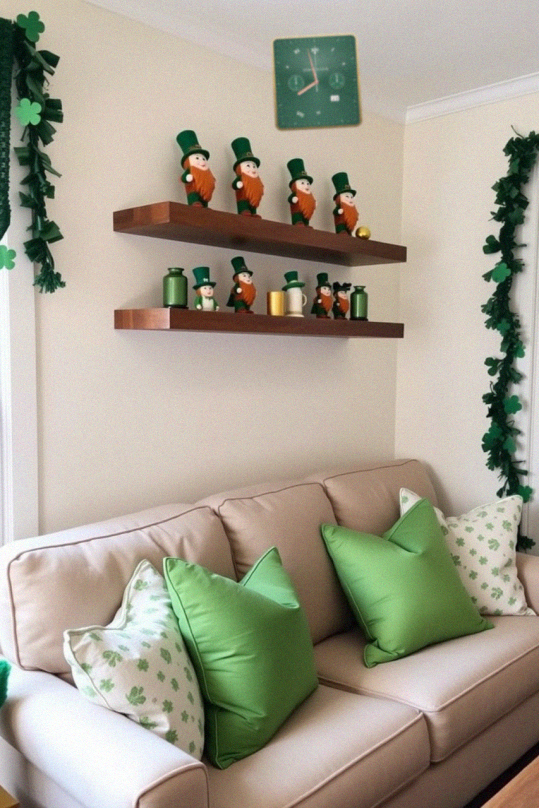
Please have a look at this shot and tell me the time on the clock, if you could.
7:58
